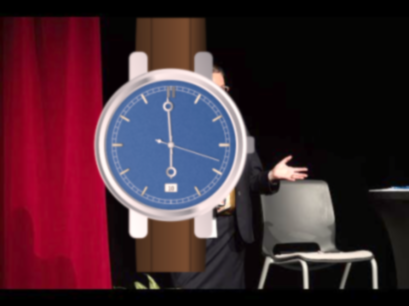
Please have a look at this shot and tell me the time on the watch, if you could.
5:59:18
